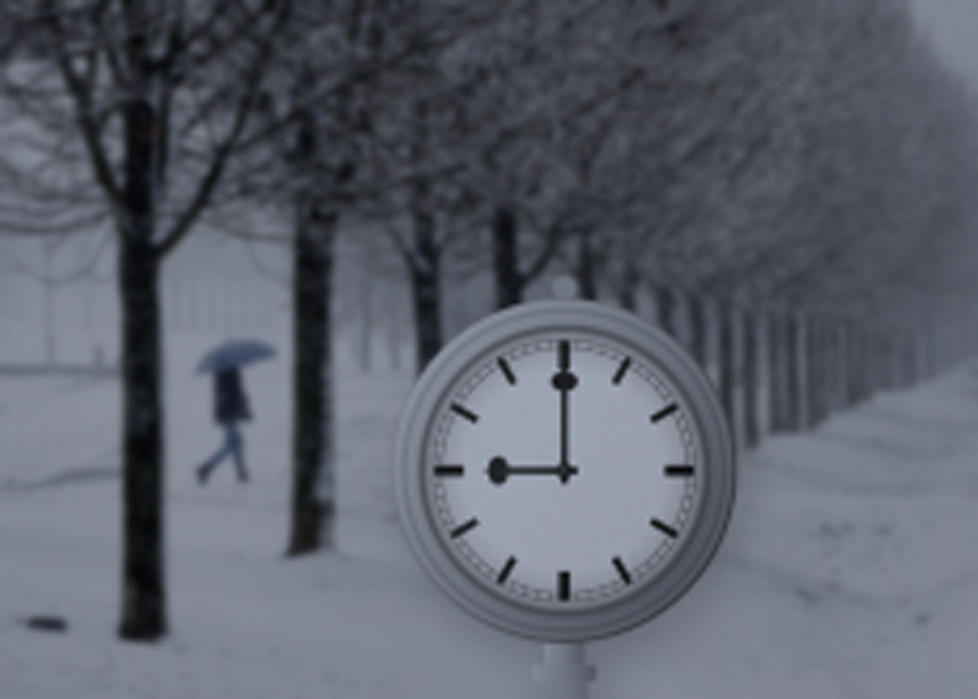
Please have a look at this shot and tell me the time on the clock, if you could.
9:00
